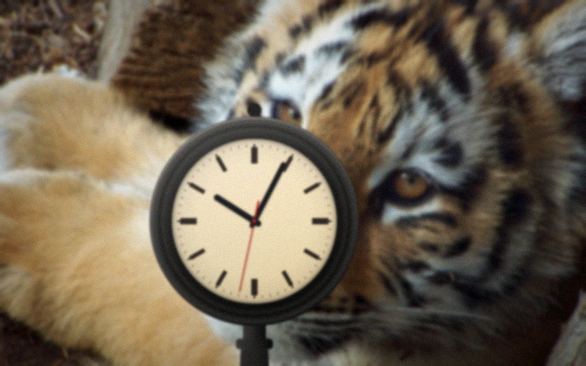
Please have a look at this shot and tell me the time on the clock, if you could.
10:04:32
